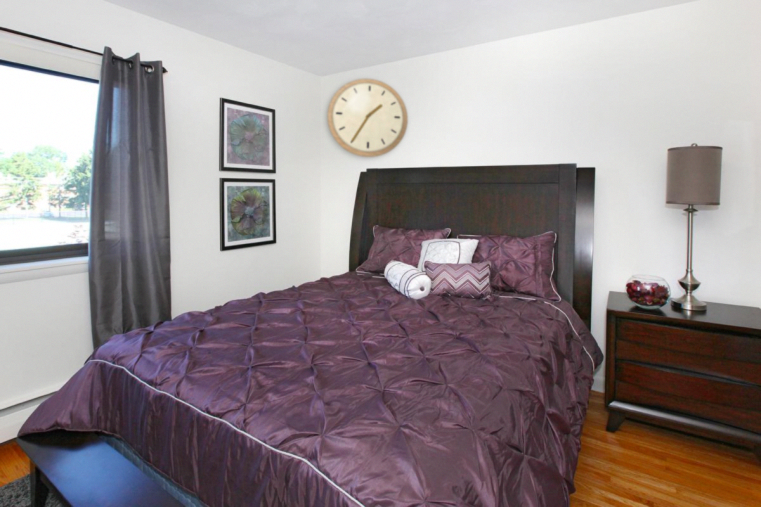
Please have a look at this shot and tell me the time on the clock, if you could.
1:35
